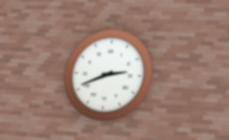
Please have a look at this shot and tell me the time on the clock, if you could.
2:41
